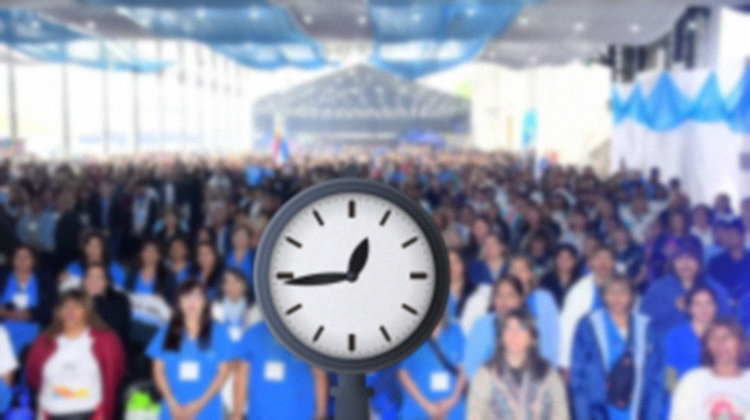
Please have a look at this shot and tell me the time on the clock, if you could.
12:44
